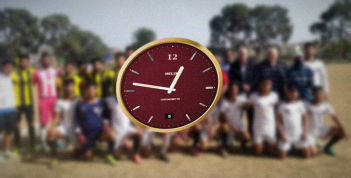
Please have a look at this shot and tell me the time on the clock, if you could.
12:47
